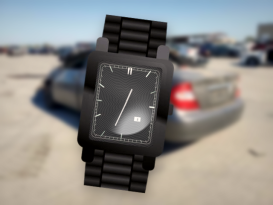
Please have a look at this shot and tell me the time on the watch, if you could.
12:33
